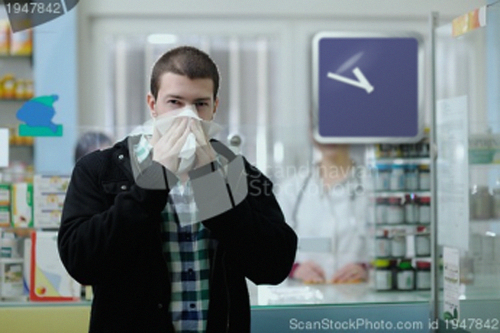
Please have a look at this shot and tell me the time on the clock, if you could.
10:48
